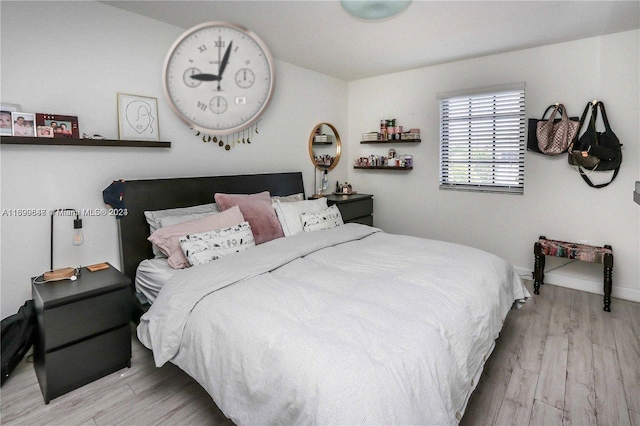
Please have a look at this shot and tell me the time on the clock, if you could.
9:03
